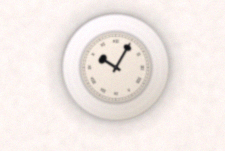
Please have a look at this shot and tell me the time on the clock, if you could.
10:05
